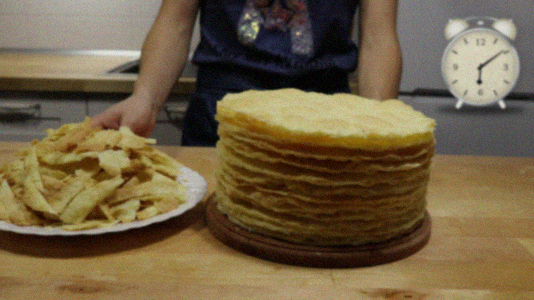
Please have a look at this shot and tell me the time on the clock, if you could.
6:09
